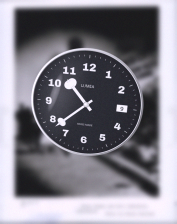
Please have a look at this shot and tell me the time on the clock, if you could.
10:38
